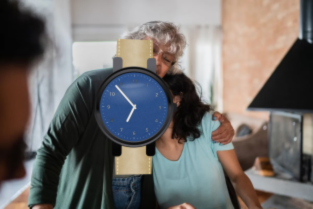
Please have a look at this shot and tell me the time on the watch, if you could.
6:53
